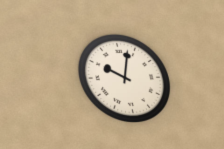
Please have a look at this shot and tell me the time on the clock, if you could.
10:03
